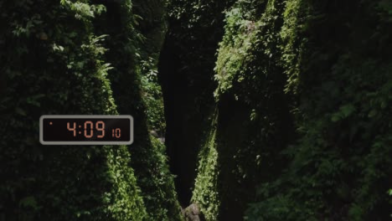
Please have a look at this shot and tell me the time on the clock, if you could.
4:09:10
